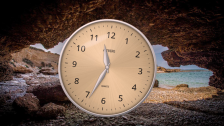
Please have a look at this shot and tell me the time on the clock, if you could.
11:34
